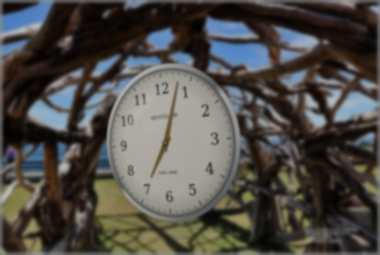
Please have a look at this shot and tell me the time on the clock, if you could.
7:03
